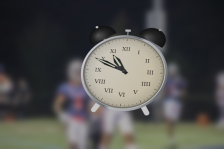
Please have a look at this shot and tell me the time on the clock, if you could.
10:49
